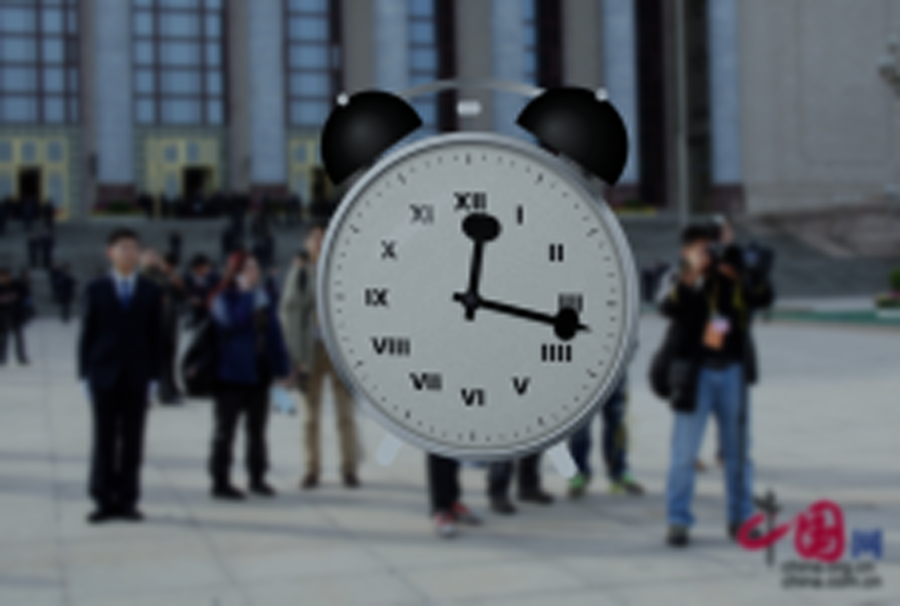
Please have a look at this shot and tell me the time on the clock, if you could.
12:17
